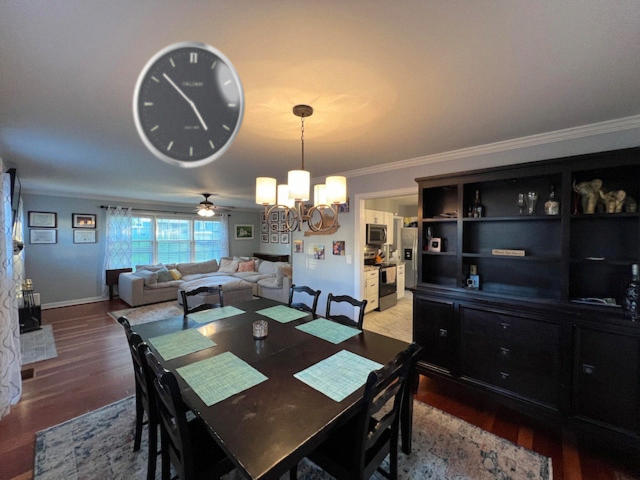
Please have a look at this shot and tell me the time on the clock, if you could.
4:52
